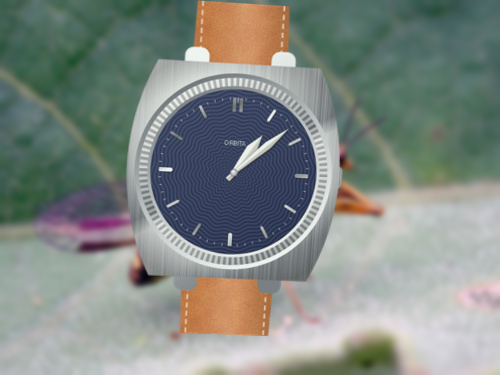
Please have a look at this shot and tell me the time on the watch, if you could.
1:08
